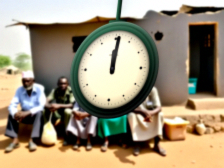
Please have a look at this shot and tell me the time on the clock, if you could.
12:01
